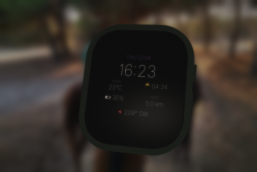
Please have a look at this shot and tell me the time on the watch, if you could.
16:23
